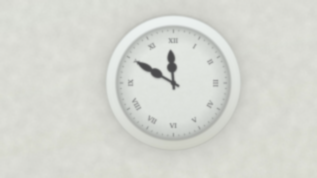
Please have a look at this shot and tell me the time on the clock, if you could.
11:50
